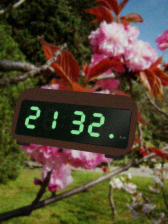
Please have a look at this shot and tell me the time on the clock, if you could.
21:32
